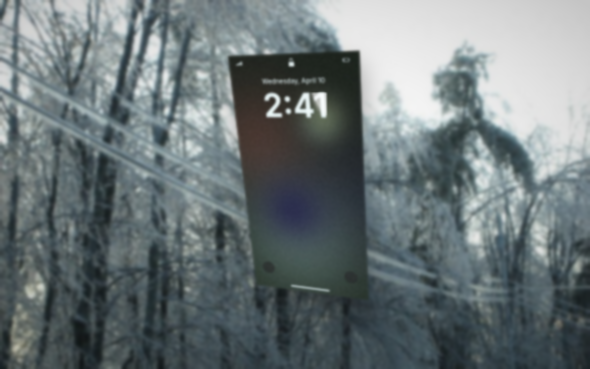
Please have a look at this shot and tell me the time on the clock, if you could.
2:41
